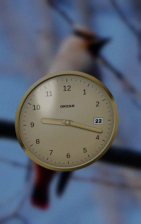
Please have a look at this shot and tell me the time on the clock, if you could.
9:18
